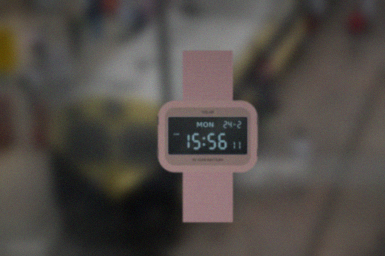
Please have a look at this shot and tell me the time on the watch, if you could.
15:56
